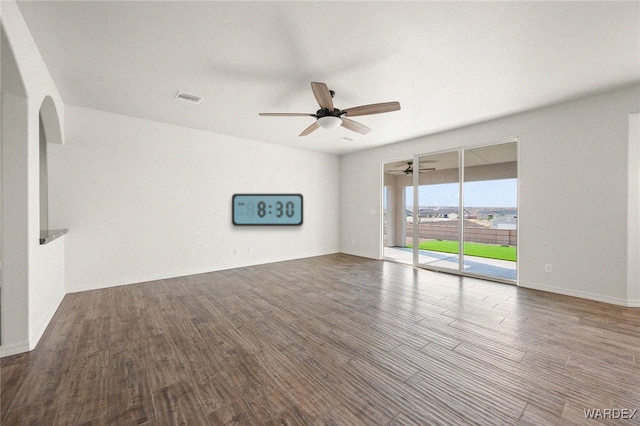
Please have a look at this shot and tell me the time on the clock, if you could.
8:30
